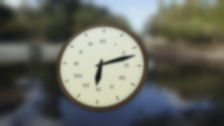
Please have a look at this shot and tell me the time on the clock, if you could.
6:12
